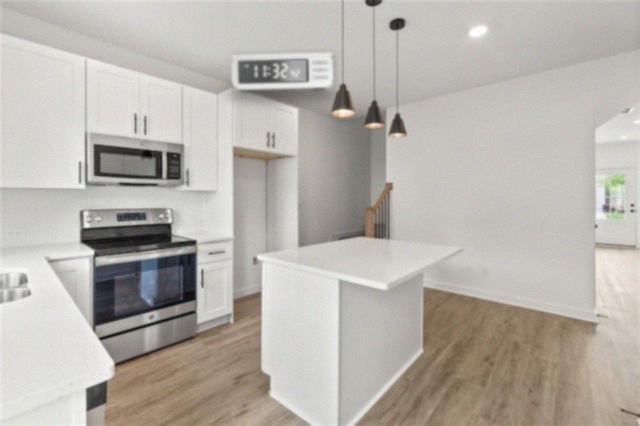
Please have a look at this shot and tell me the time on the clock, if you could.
11:32
